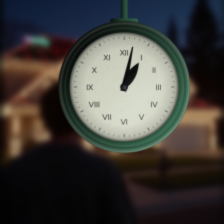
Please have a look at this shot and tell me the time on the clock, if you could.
1:02
